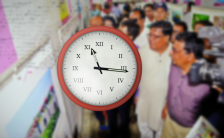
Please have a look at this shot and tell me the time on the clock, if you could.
11:16
